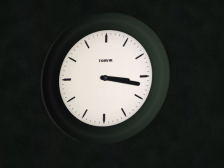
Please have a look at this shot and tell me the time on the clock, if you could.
3:17
